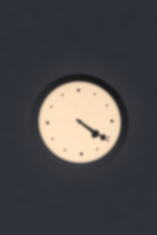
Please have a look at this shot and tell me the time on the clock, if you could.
4:21
